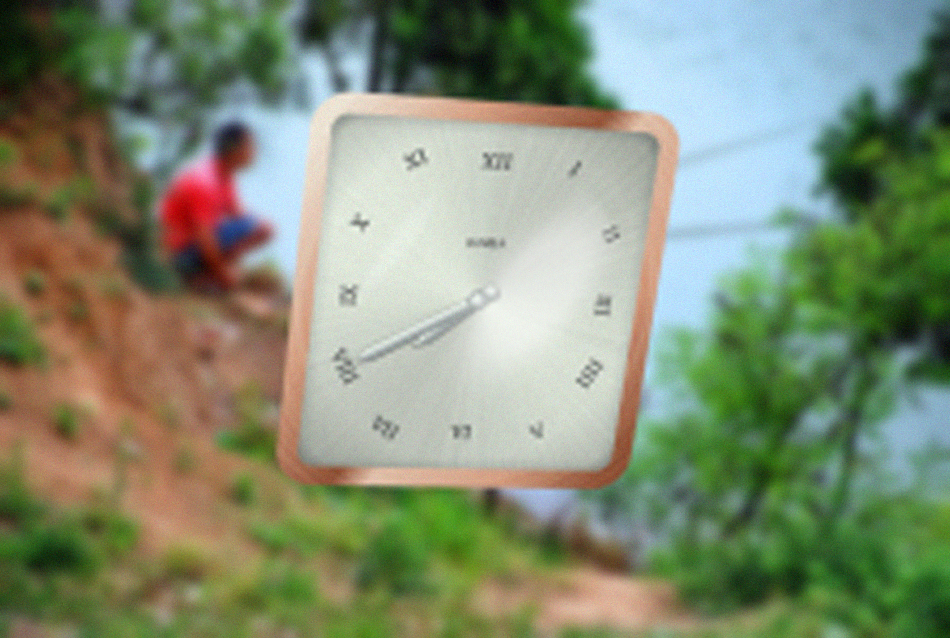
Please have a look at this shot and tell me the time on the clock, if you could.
7:40
